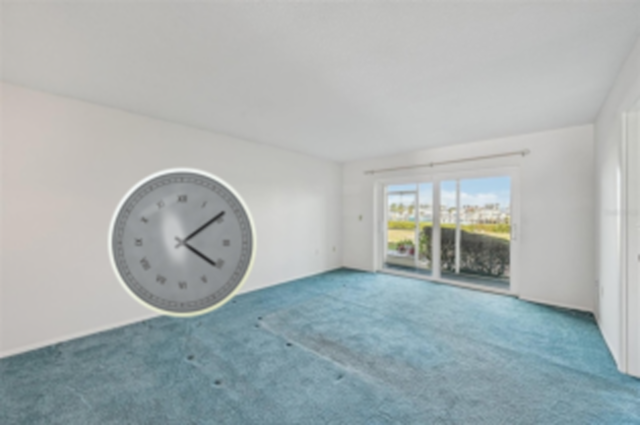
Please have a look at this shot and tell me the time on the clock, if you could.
4:09
